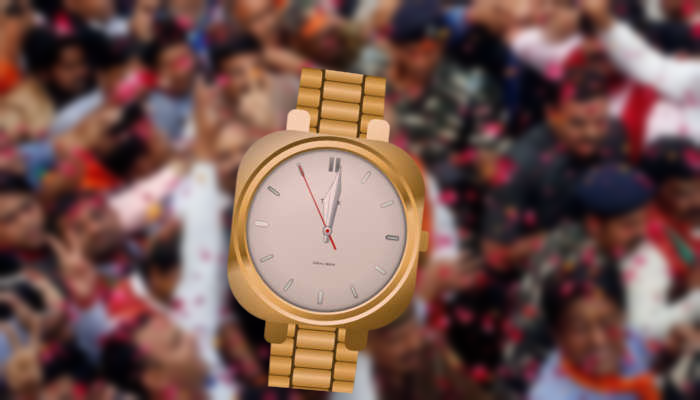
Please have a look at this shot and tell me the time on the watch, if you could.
12:00:55
